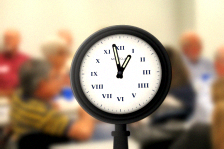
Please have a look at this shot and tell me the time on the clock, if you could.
12:58
